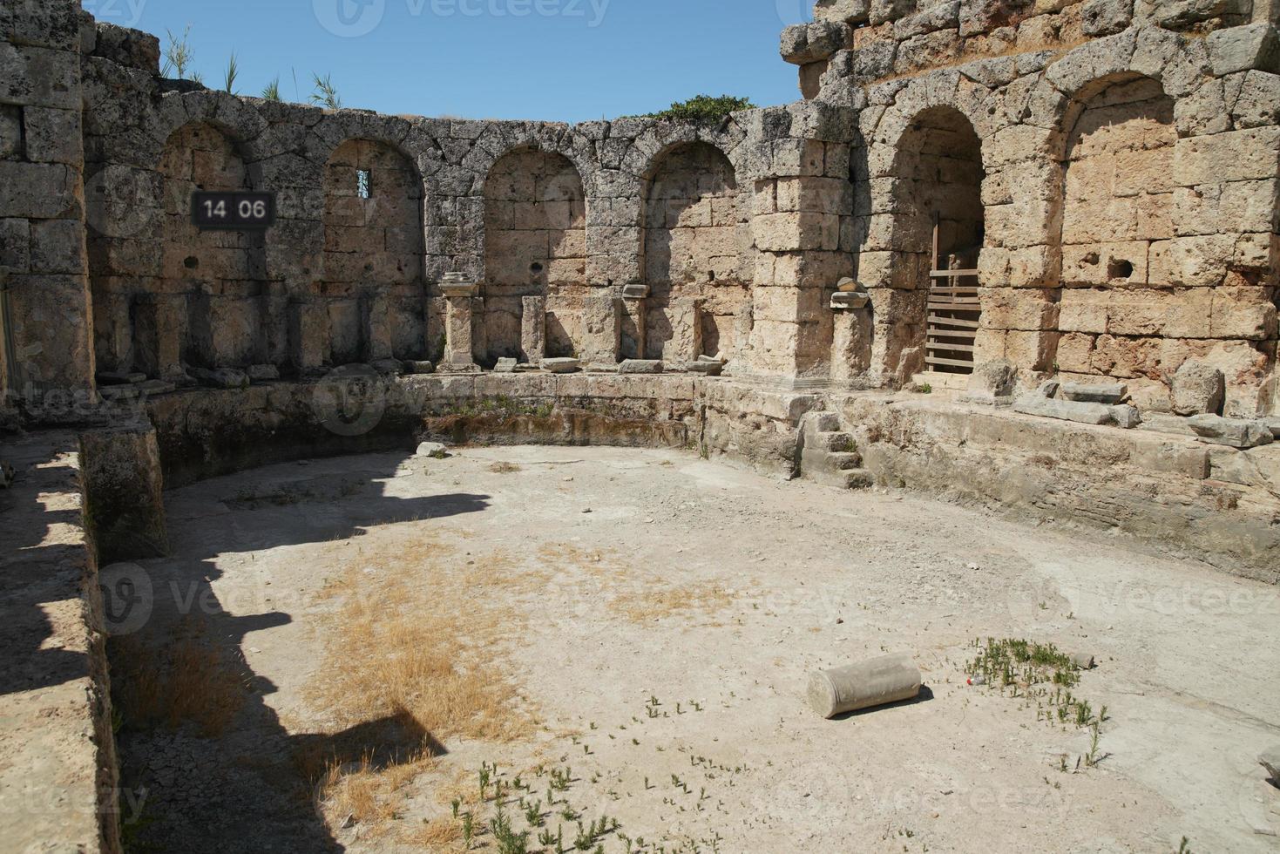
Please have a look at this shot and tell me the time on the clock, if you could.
14:06
